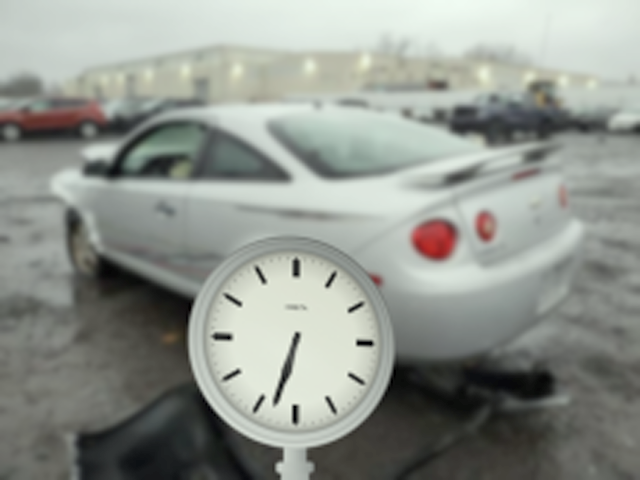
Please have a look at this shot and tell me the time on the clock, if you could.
6:33
